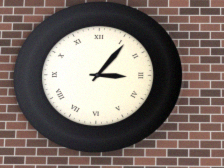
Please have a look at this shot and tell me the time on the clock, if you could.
3:06
